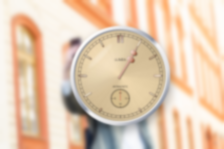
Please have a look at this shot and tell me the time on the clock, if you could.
1:05
